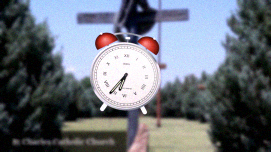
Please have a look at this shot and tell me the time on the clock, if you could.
6:36
